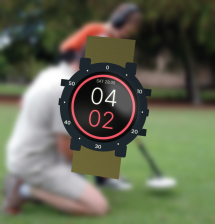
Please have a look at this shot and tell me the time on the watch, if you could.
4:02
